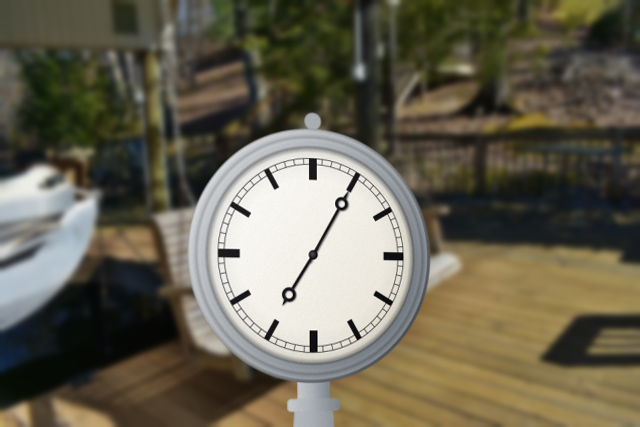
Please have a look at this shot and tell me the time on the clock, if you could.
7:05
